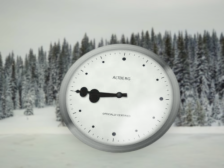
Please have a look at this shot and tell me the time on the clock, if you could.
8:45
